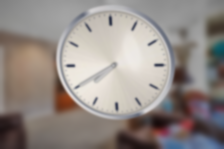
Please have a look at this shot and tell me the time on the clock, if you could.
7:40
